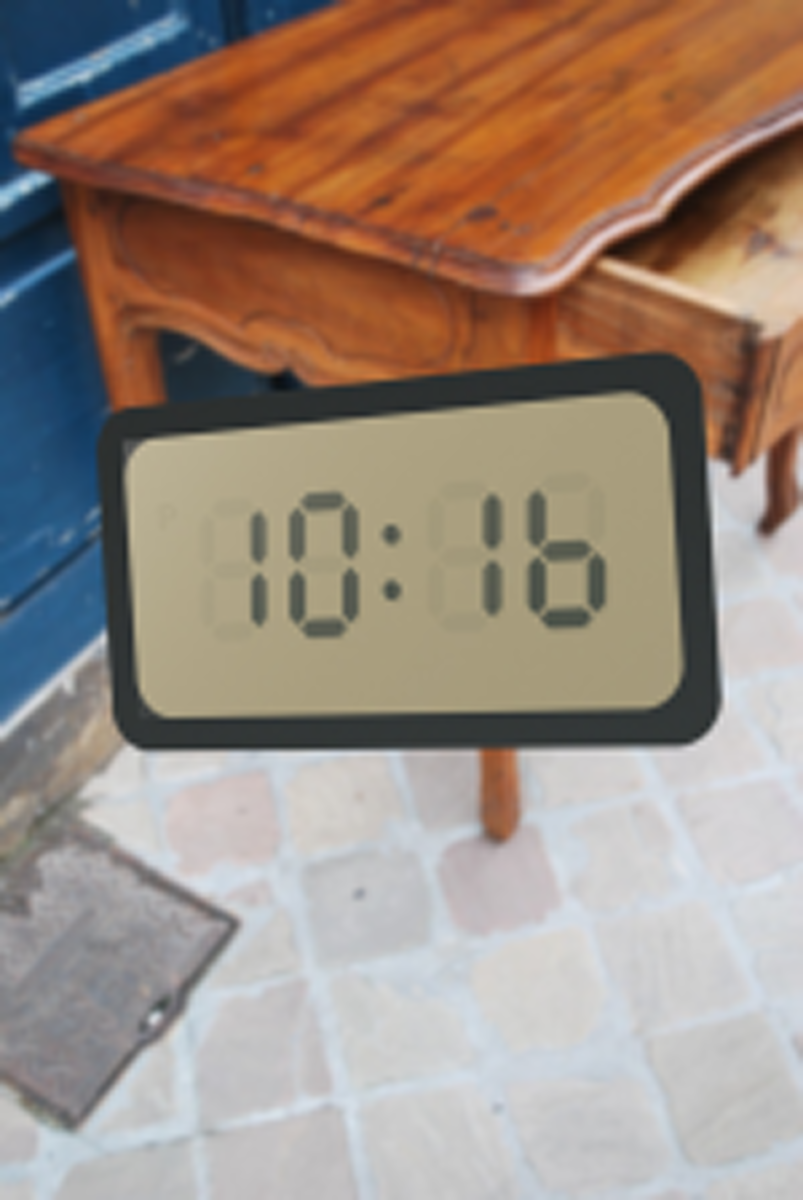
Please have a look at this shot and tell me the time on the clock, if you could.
10:16
